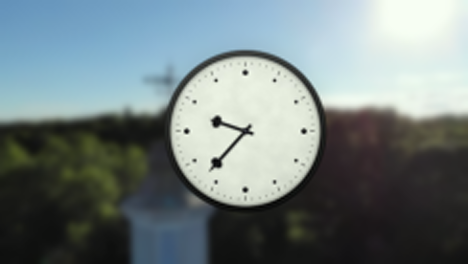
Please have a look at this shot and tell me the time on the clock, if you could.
9:37
